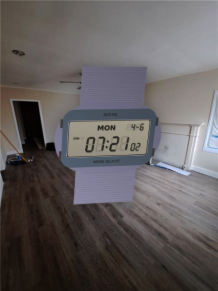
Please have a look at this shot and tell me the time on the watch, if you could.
7:21
